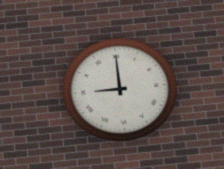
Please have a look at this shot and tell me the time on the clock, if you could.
9:00
